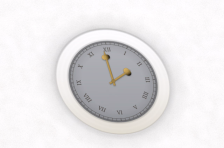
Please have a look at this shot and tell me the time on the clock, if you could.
1:59
